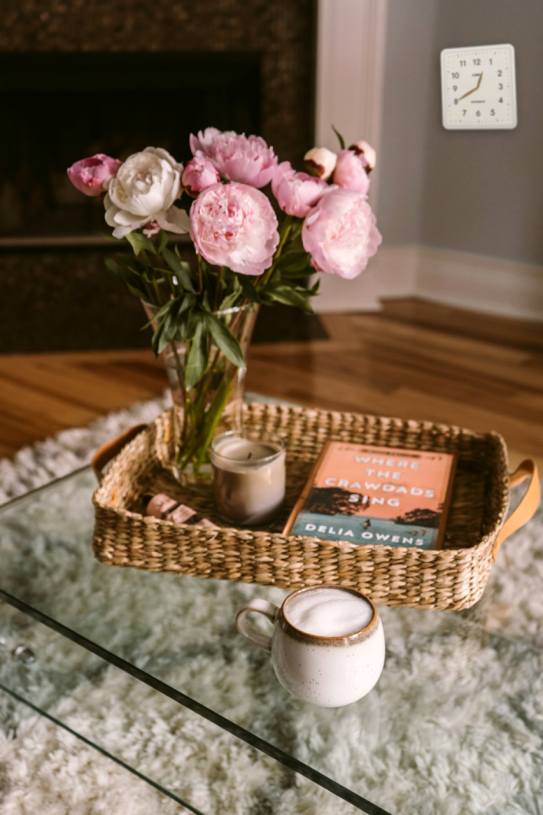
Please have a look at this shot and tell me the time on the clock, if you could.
12:40
